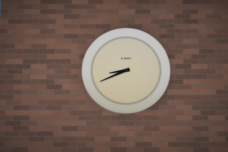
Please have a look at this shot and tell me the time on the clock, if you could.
8:41
